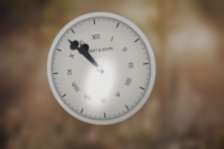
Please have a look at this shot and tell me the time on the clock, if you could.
10:53
